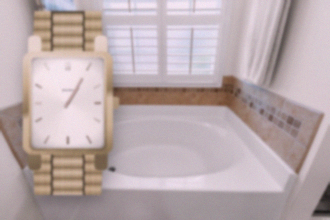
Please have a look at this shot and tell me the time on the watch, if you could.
1:05
